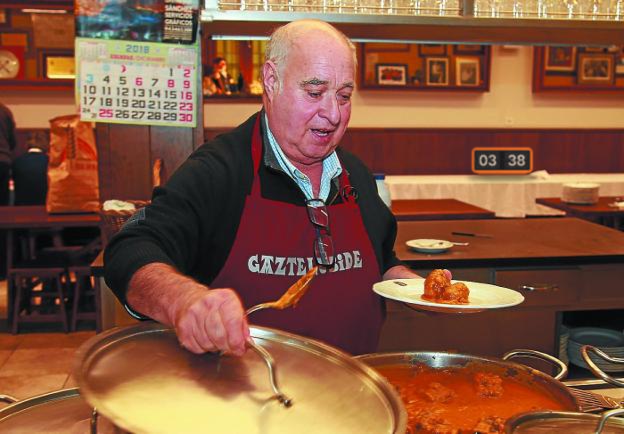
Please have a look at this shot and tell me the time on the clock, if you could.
3:38
